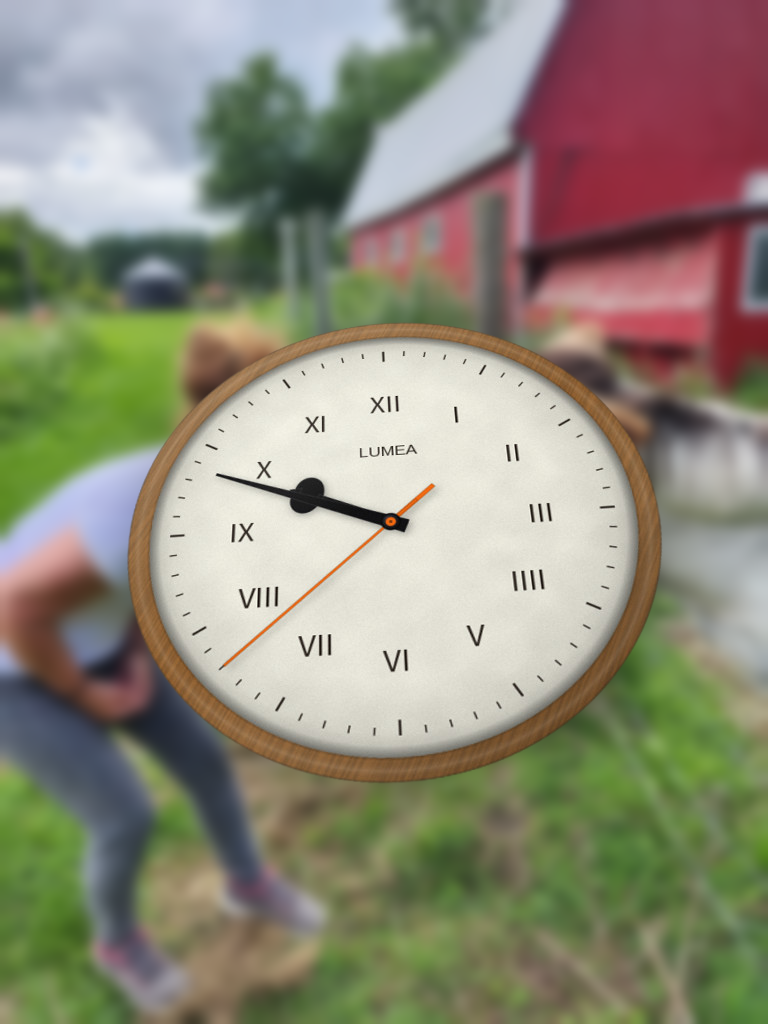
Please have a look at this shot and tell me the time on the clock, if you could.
9:48:38
